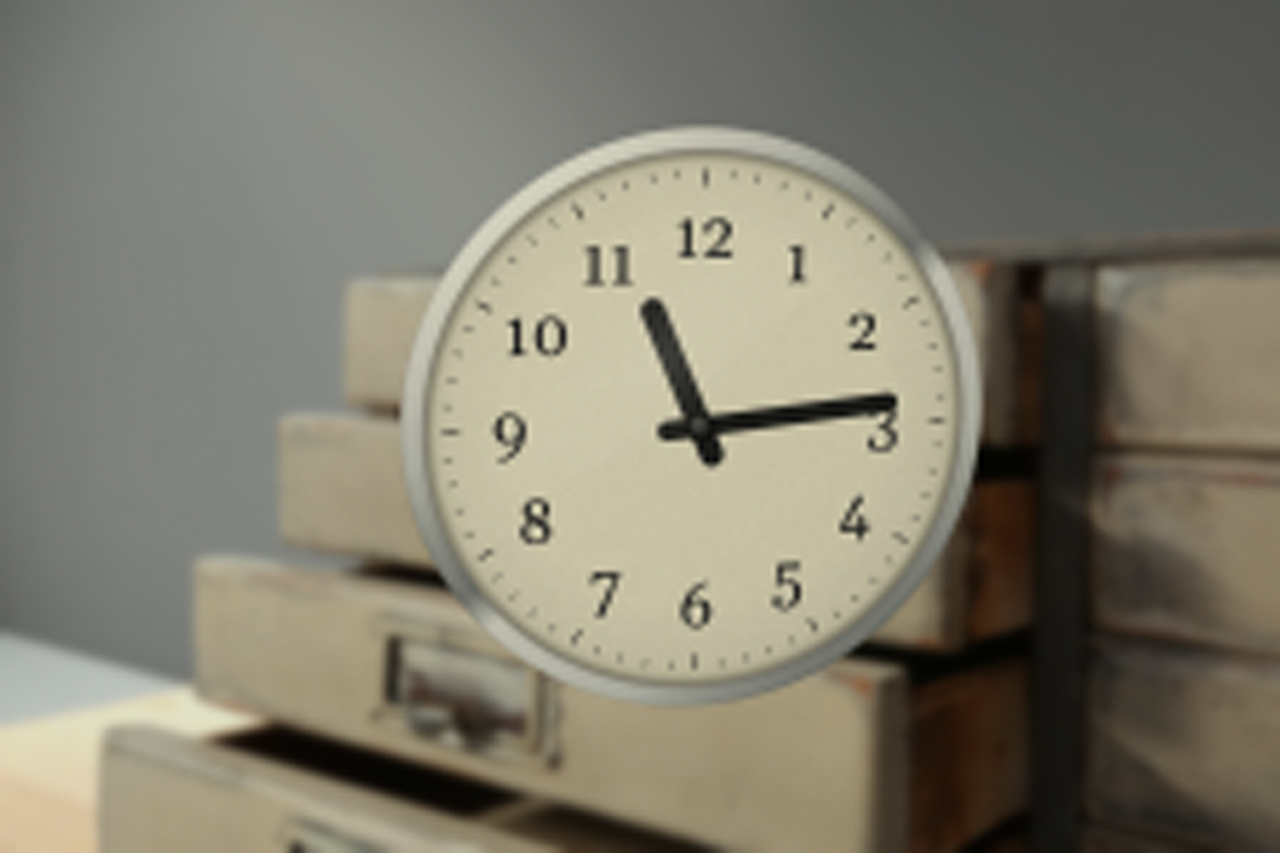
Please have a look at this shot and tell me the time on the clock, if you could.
11:14
